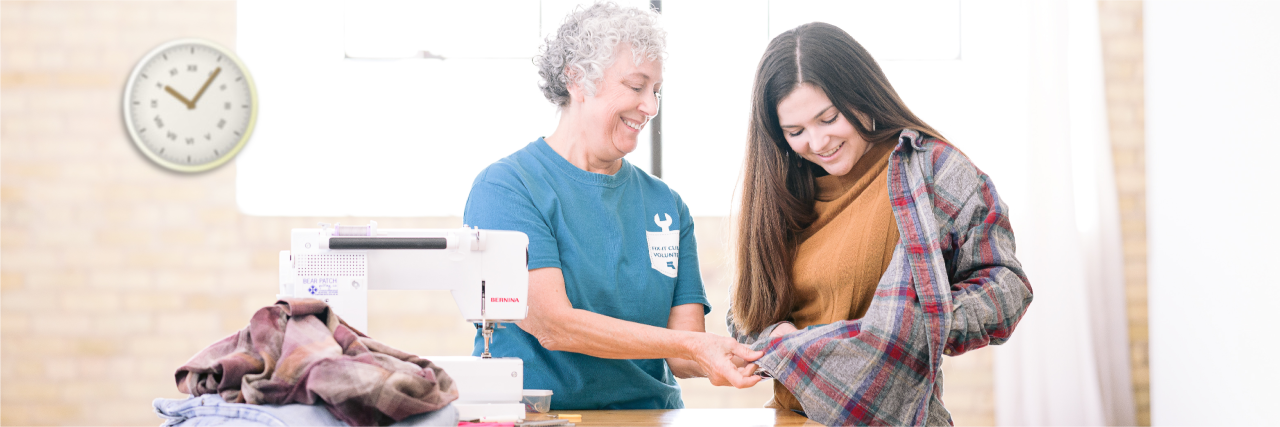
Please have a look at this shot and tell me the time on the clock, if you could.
10:06
